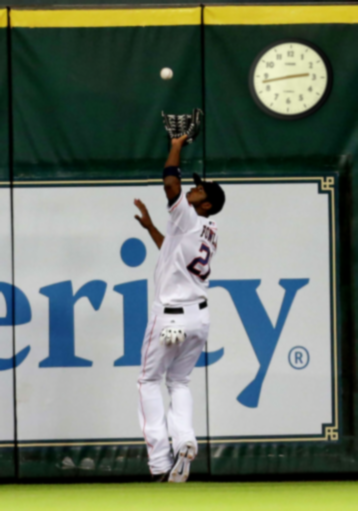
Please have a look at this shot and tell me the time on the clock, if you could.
2:43
